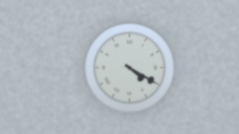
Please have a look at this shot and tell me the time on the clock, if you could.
4:20
